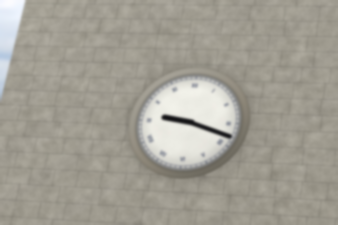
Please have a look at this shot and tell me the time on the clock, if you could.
9:18
